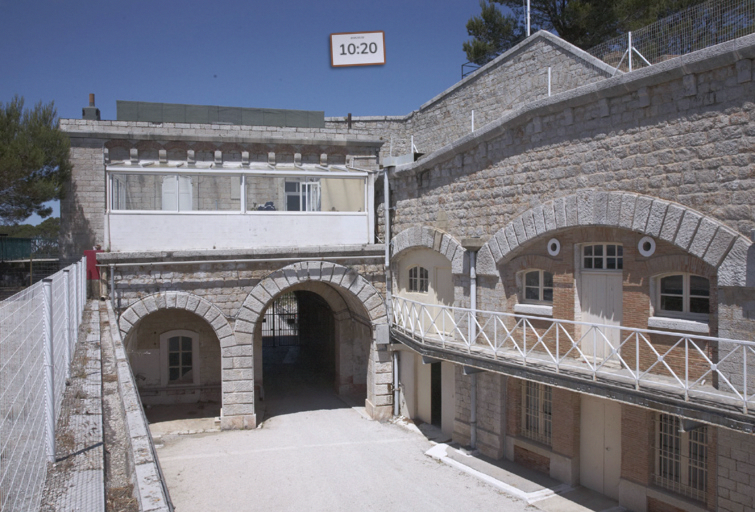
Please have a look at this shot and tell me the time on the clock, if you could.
10:20
